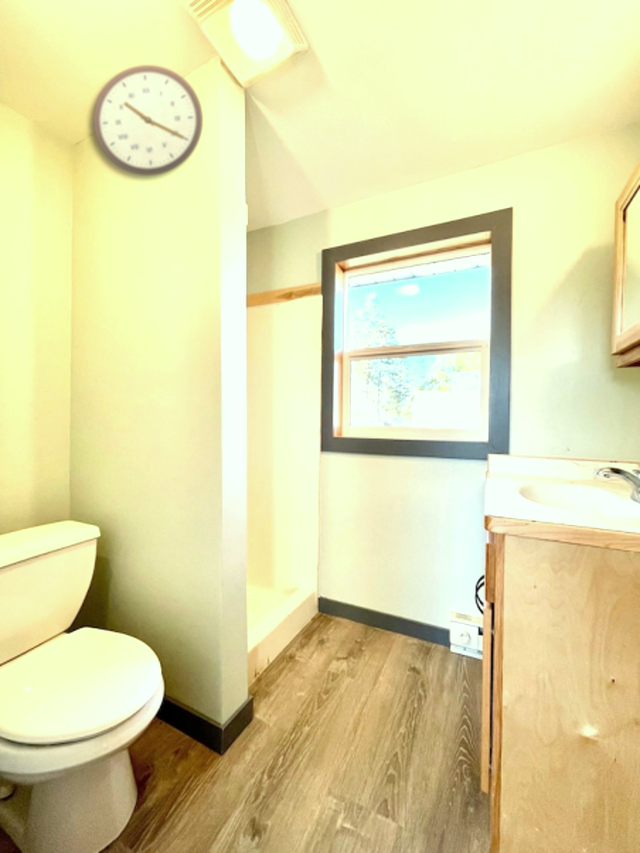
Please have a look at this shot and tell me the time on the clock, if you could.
10:20
